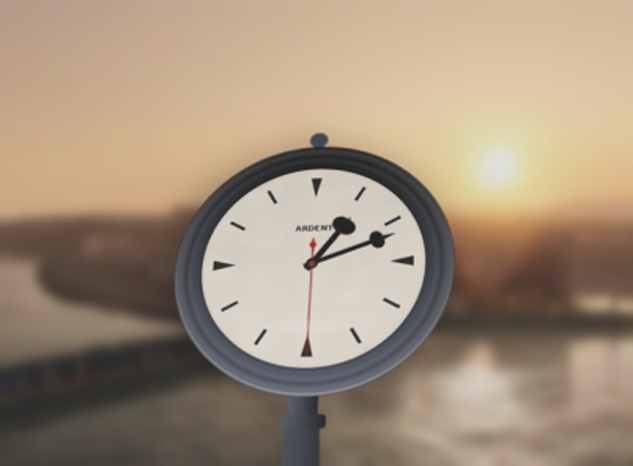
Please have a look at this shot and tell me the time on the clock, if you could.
1:11:30
